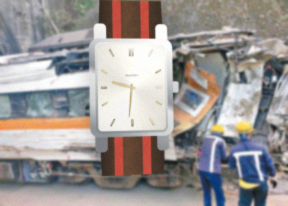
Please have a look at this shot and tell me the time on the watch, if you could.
9:31
